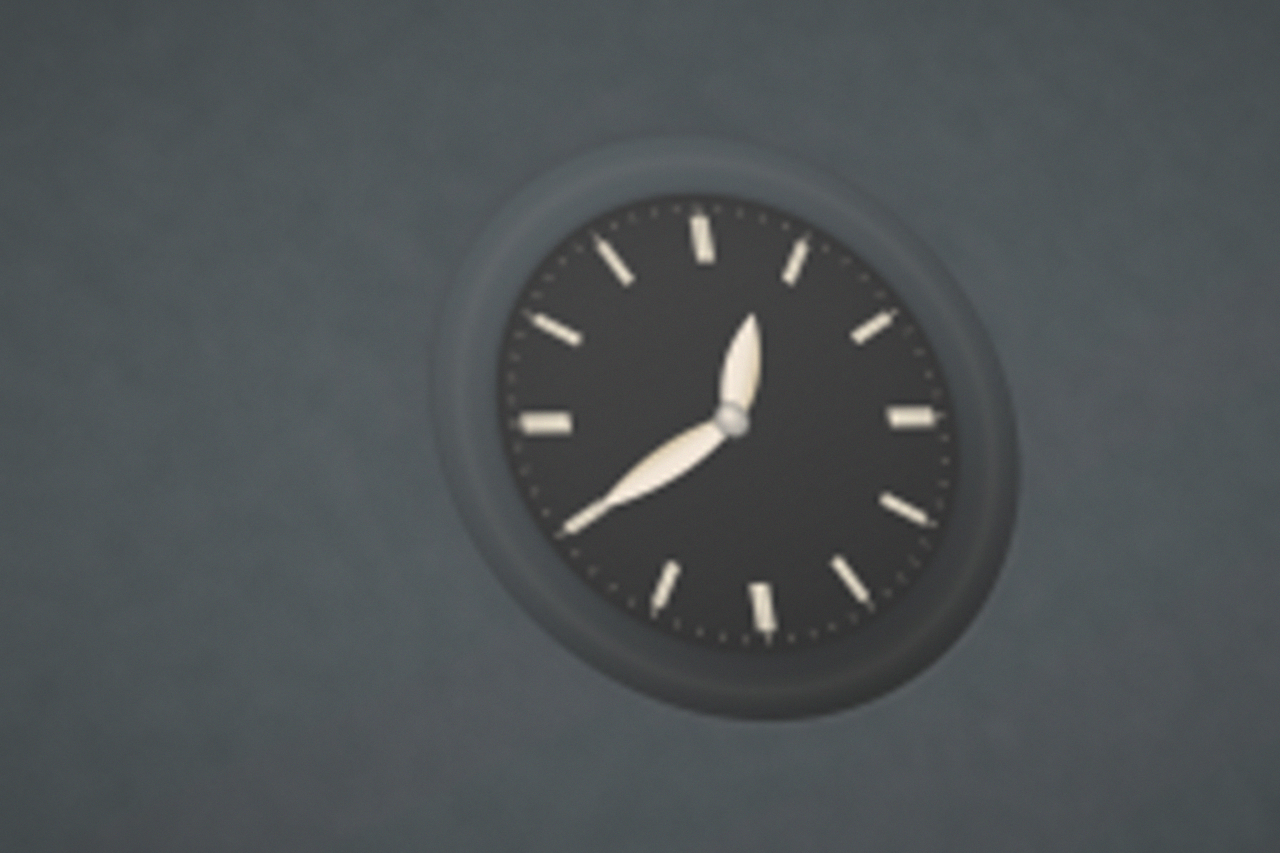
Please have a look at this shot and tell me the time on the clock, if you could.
12:40
